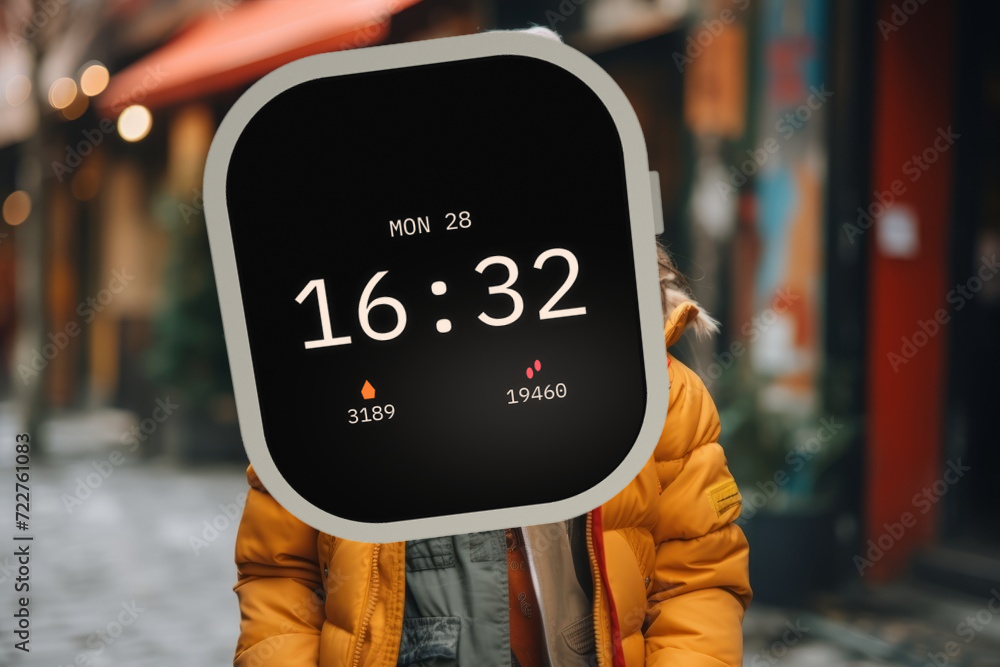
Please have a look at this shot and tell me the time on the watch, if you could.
16:32
